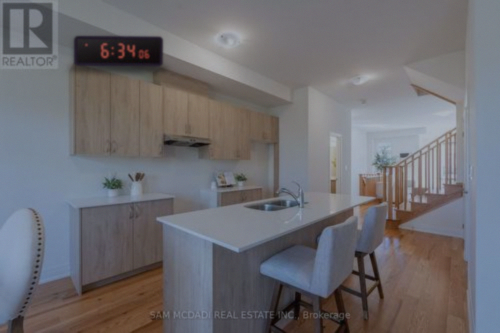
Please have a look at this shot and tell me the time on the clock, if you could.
6:34
